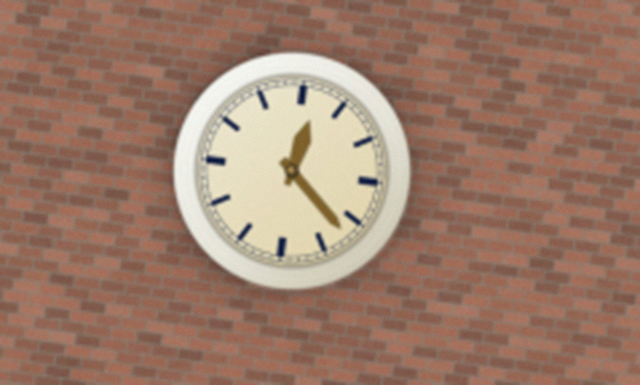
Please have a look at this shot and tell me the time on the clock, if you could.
12:22
